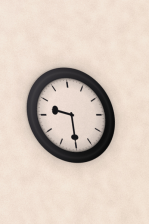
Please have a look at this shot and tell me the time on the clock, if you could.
9:30
